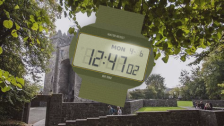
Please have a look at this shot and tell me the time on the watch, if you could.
12:47:02
